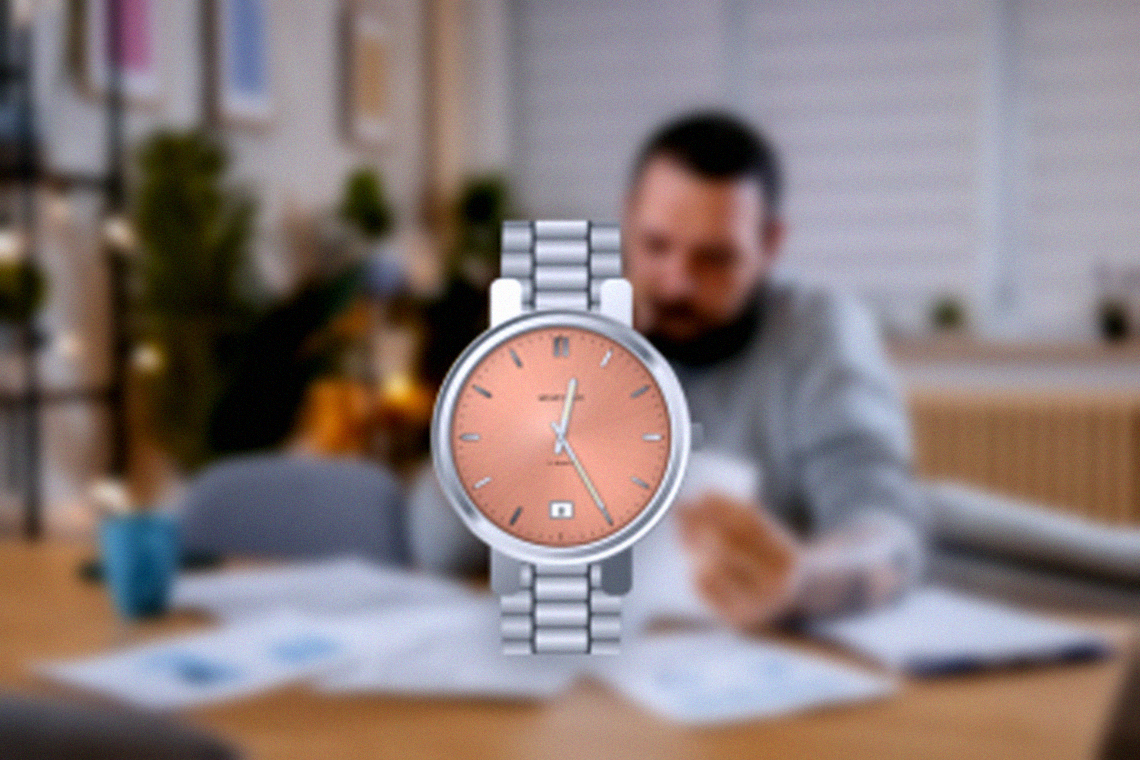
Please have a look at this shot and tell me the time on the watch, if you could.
12:25
